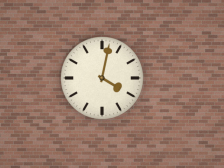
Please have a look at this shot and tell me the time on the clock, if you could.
4:02
